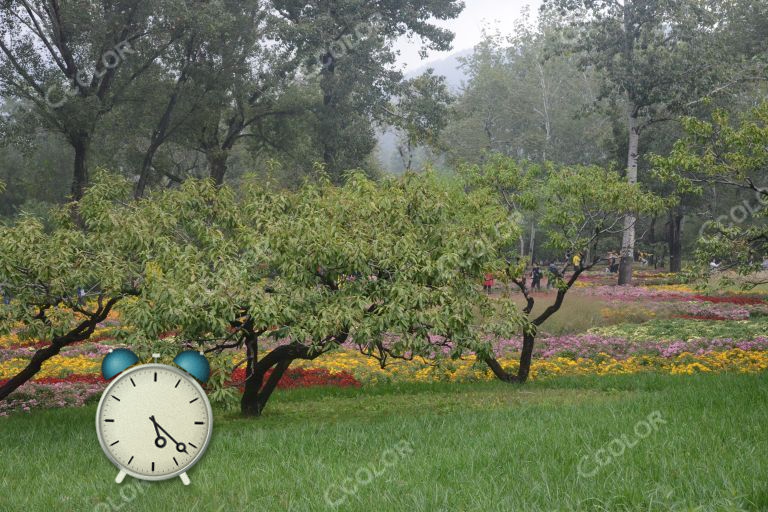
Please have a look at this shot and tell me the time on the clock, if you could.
5:22
